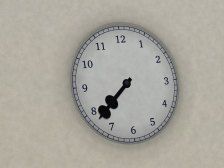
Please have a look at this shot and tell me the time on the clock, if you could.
7:38
